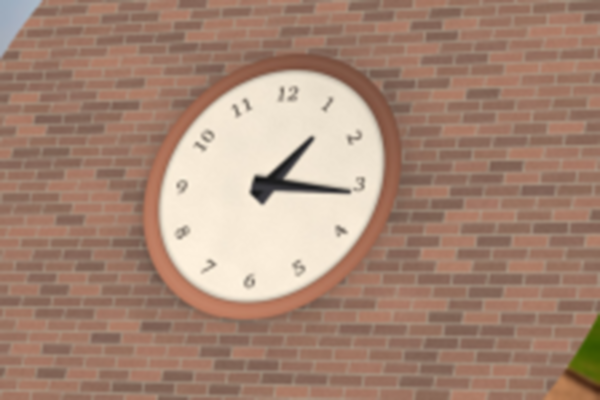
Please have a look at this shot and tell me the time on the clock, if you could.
1:16
